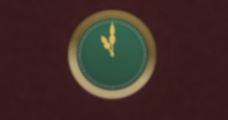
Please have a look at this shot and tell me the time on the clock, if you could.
11:00
